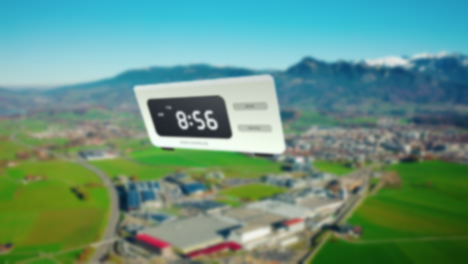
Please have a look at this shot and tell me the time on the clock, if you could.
8:56
